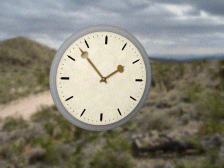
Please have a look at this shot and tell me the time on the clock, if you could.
1:53
